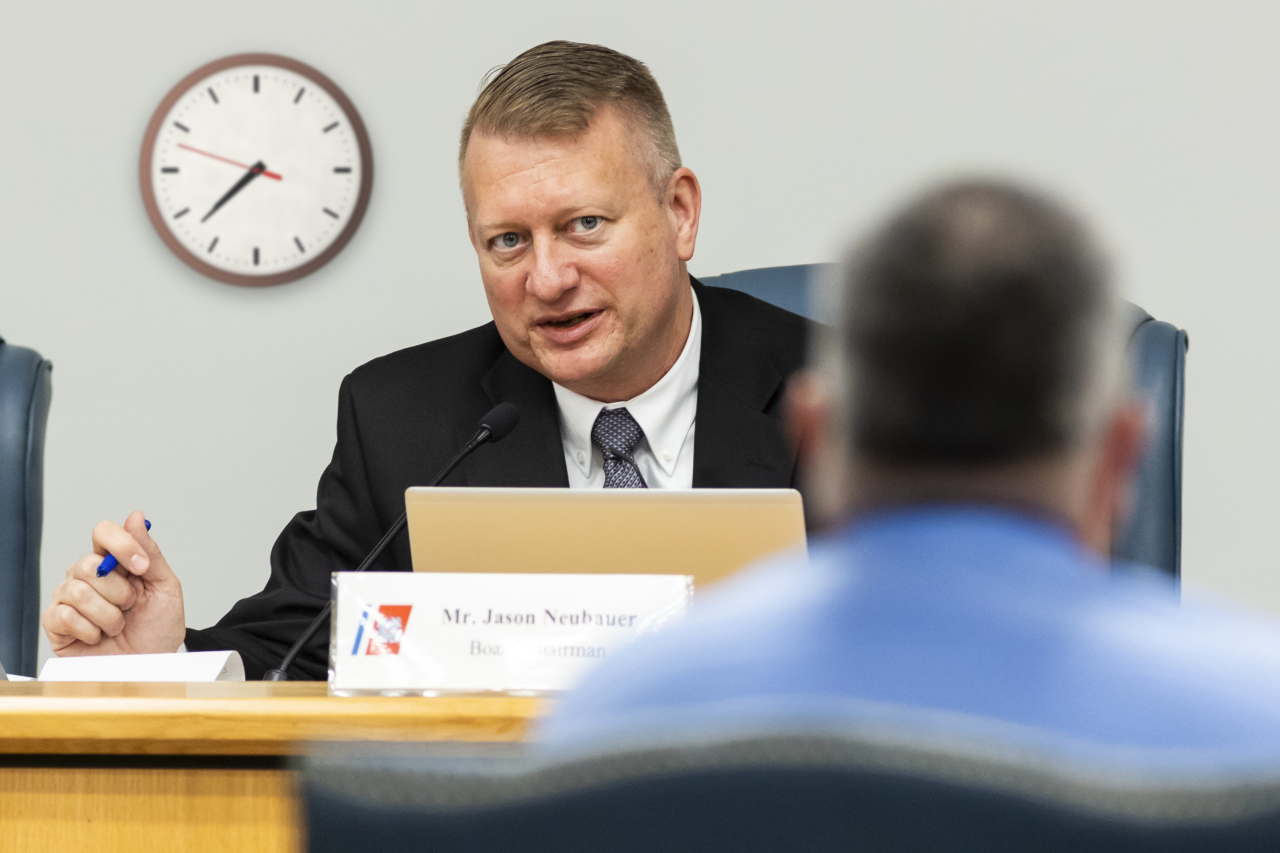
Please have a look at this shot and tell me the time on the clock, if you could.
7:37:48
